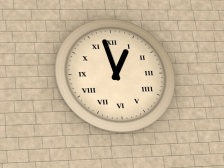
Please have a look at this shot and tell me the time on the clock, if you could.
12:58
